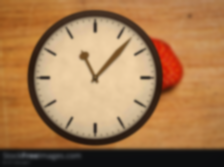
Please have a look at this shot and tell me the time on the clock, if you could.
11:07
